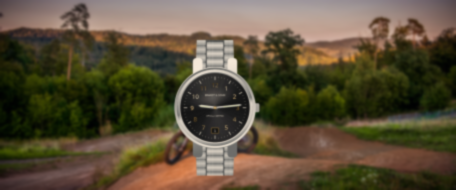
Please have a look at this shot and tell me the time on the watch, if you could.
9:14
